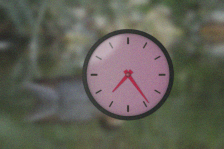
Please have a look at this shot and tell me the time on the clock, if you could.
7:24
